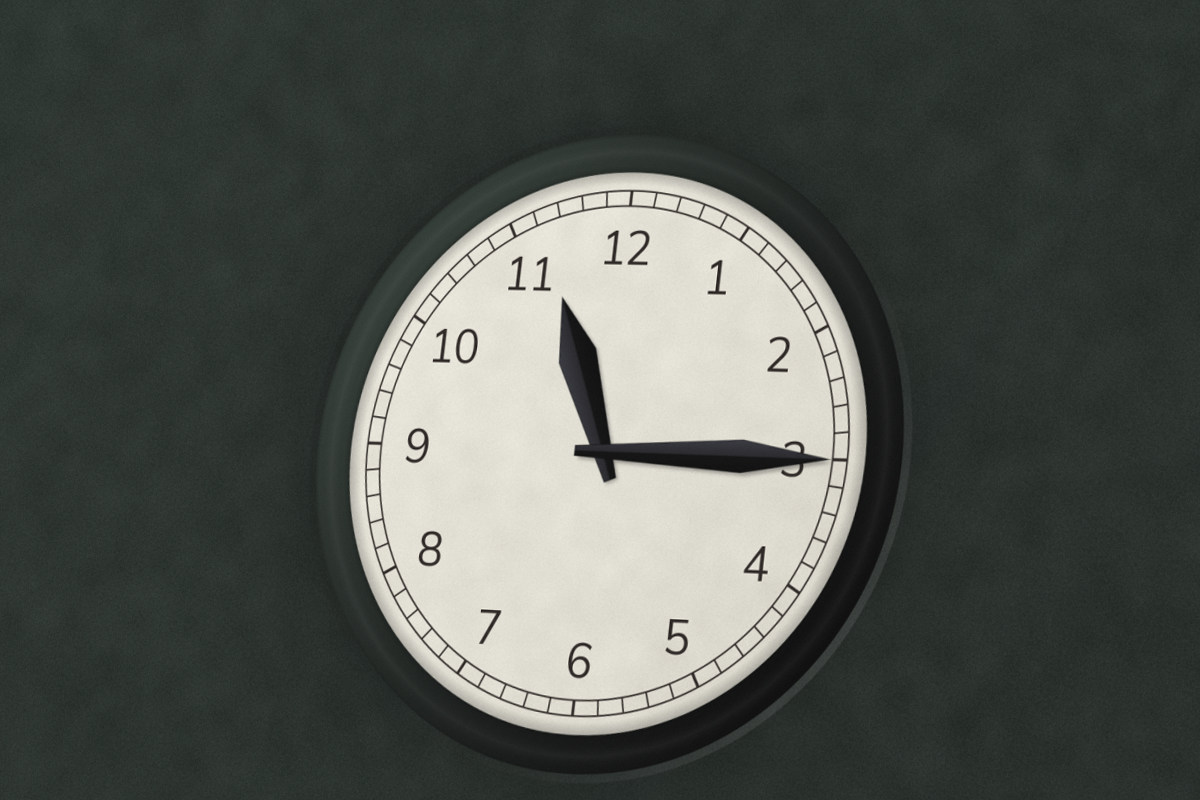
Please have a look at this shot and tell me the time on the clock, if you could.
11:15
